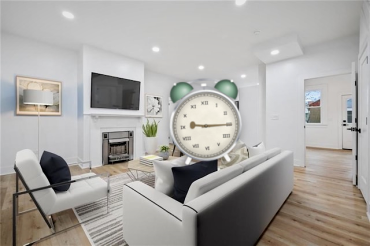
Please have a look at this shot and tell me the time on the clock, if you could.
9:15
